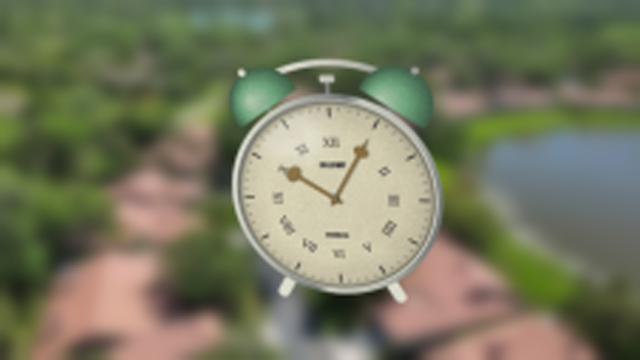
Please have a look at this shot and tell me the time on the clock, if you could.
10:05
